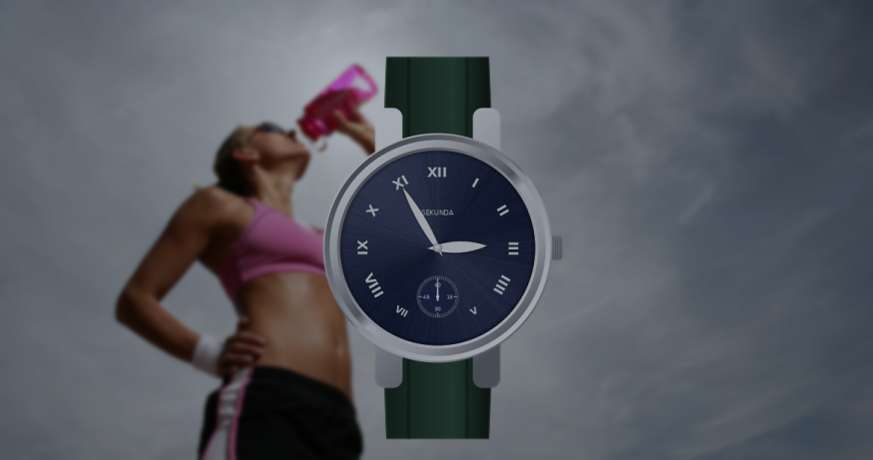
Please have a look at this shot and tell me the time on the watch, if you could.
2:55
